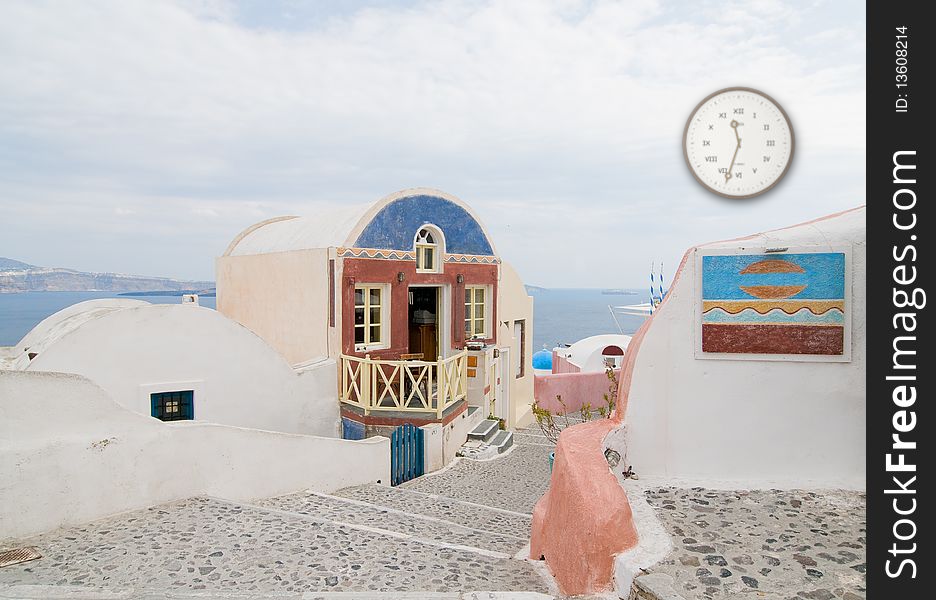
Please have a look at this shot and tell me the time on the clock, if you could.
11:33
